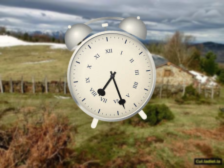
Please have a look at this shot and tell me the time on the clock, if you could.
7:28
